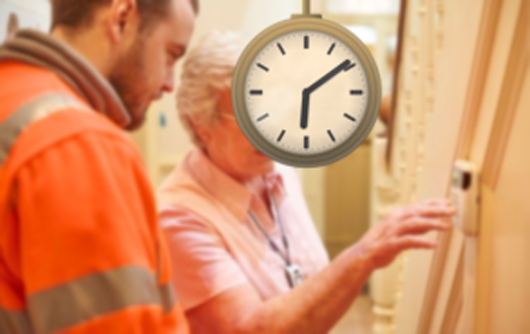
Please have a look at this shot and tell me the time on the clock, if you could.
6:09
